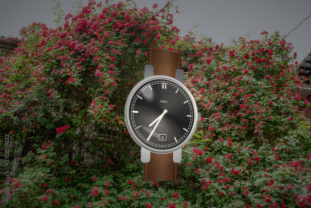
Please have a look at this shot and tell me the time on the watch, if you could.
7:35
